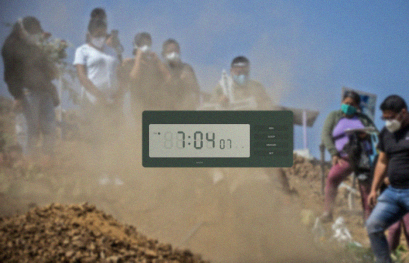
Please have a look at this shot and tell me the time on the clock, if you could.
7:04:07
